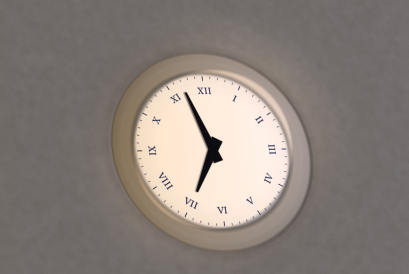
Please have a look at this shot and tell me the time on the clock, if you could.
6:57
